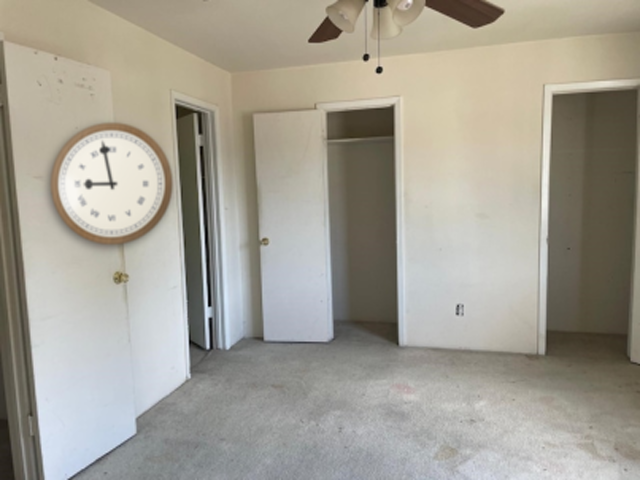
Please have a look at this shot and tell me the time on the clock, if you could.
8:58
